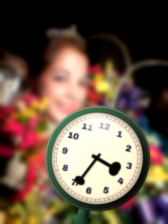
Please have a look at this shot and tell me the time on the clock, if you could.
3:34
